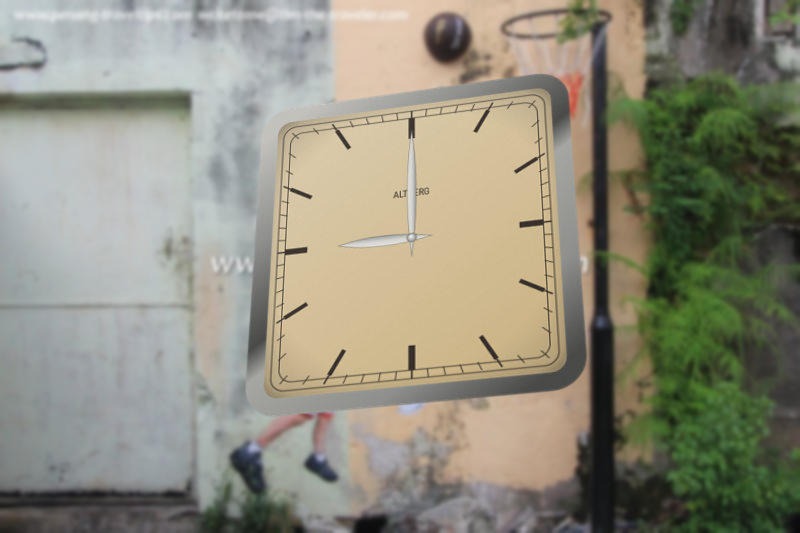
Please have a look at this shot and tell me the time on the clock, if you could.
9:00
